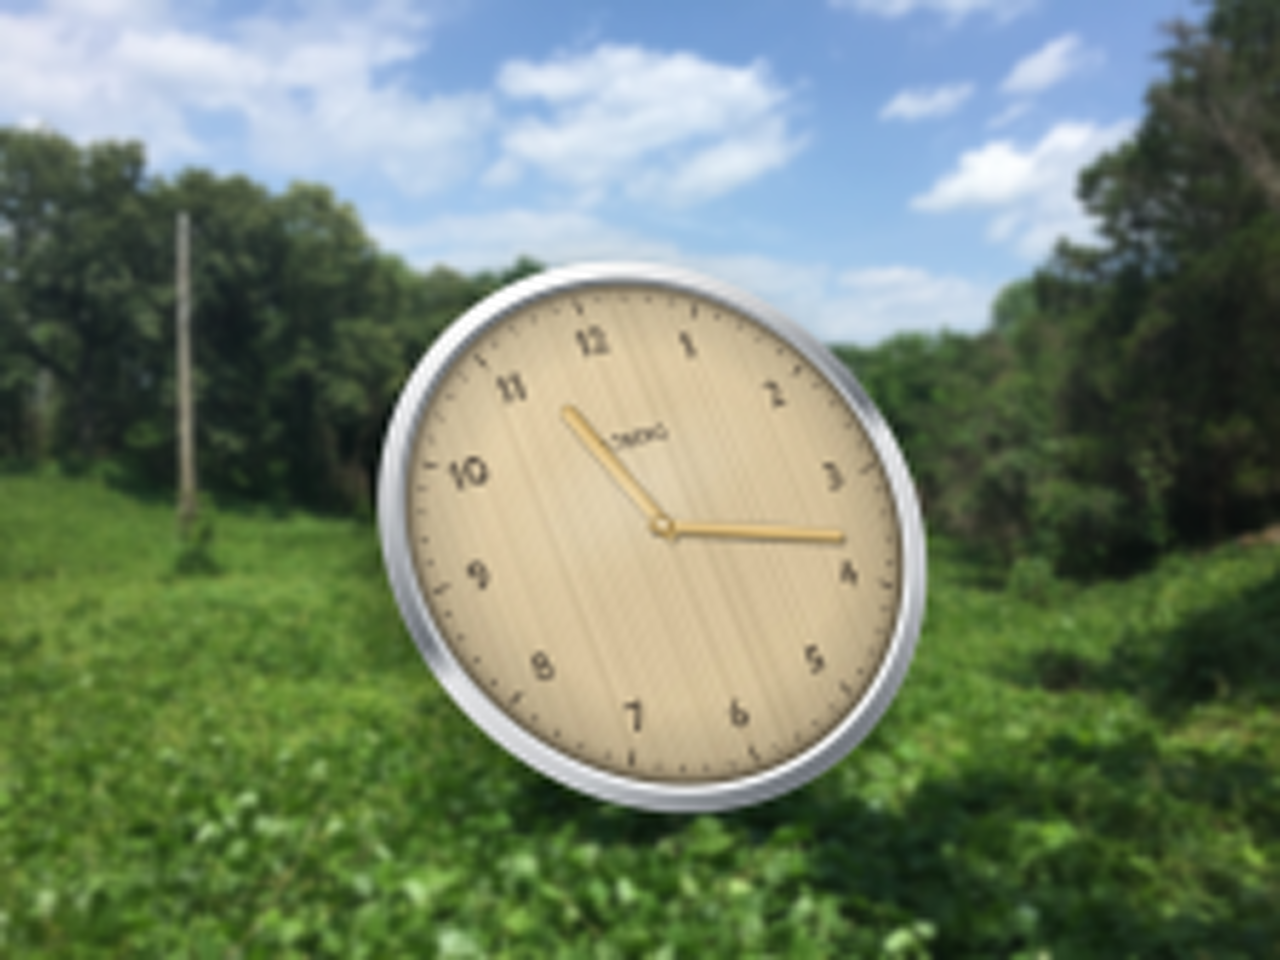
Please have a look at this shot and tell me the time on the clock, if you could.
11:18
